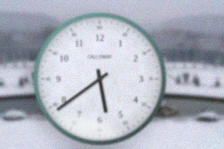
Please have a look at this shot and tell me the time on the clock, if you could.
5:39
